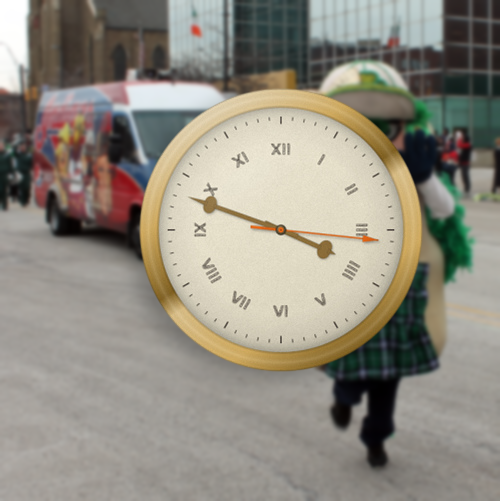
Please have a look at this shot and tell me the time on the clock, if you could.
3:48:16
